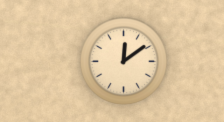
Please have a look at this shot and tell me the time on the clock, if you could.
12:09
